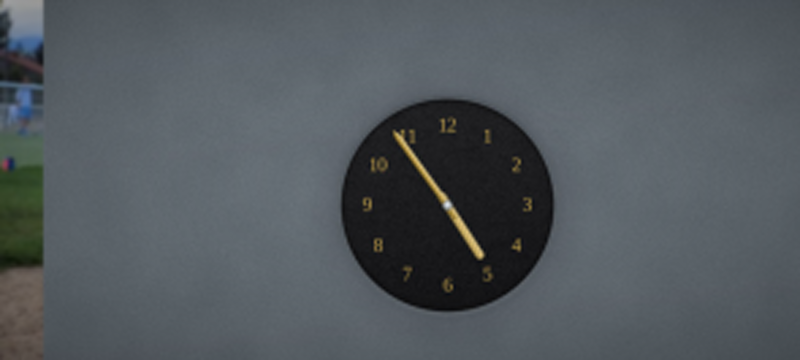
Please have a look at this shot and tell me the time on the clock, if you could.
4:54
